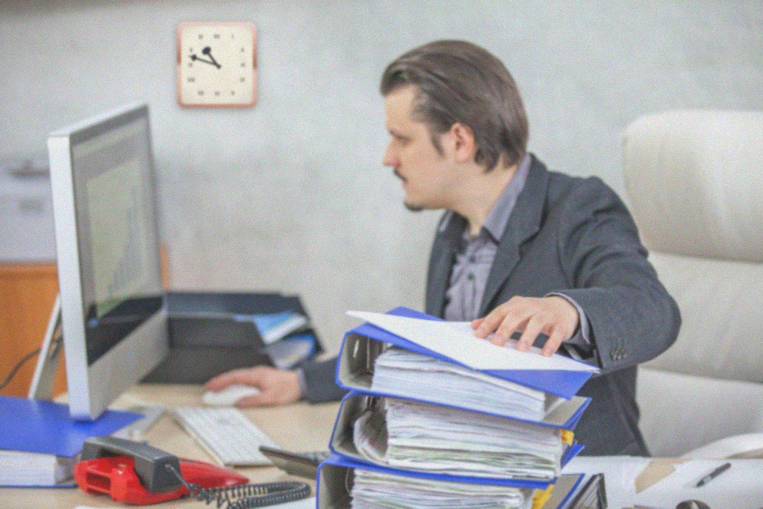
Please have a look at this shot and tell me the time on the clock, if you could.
10:48
